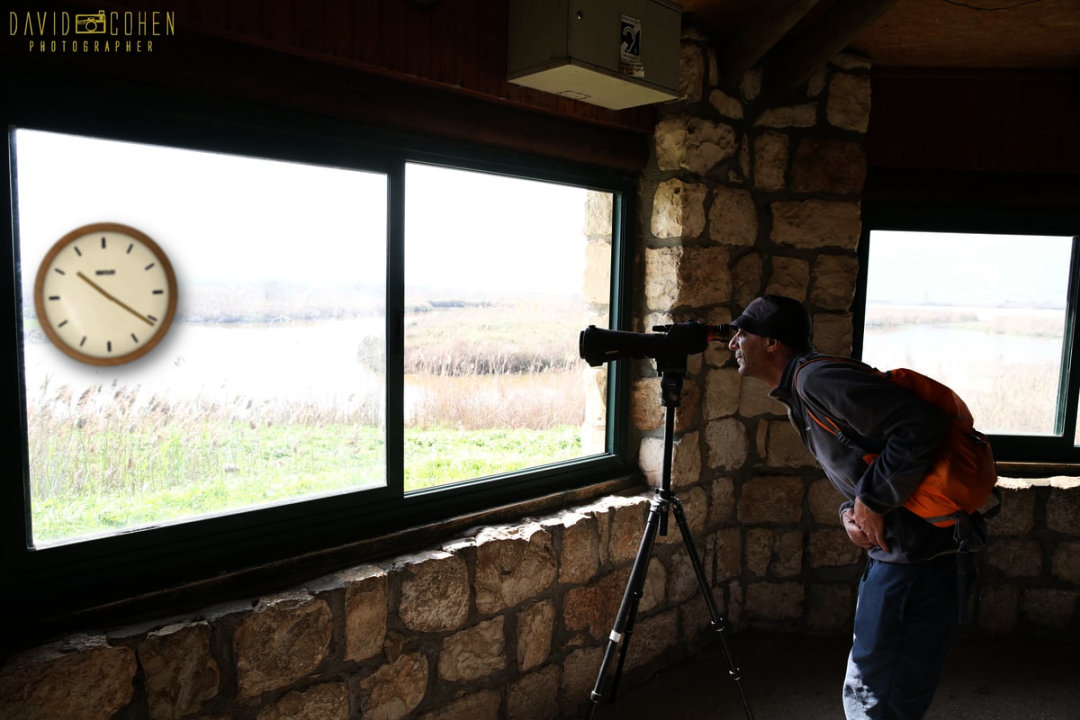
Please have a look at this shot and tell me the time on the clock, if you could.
10:21
